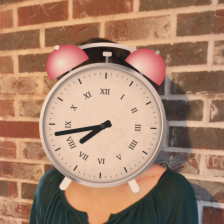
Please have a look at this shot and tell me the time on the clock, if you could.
7:43
